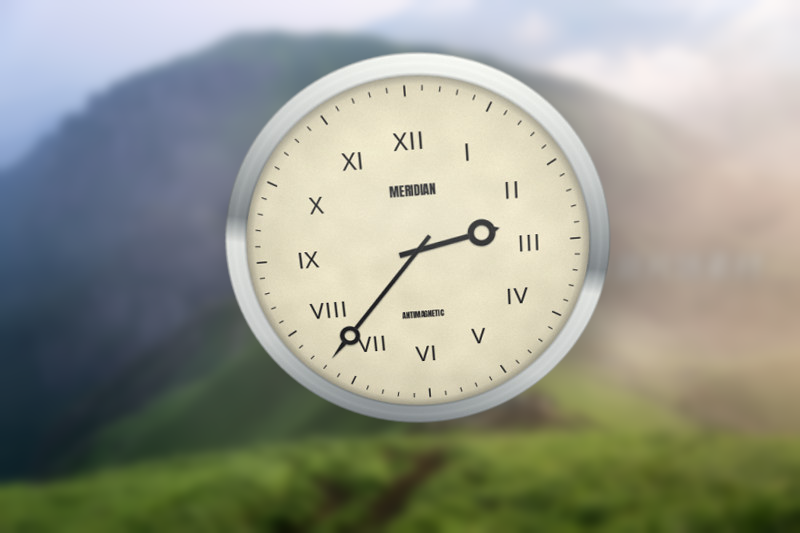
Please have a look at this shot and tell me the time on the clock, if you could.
2:37
